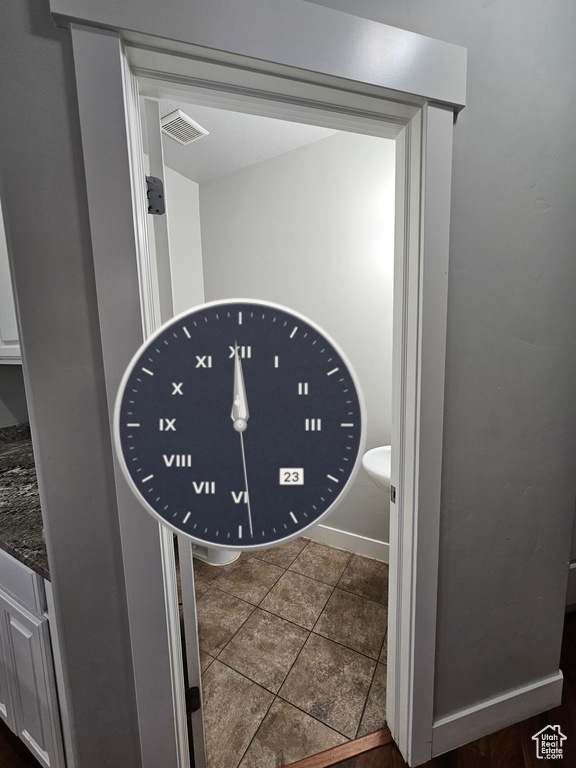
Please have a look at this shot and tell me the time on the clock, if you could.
11:59:29
